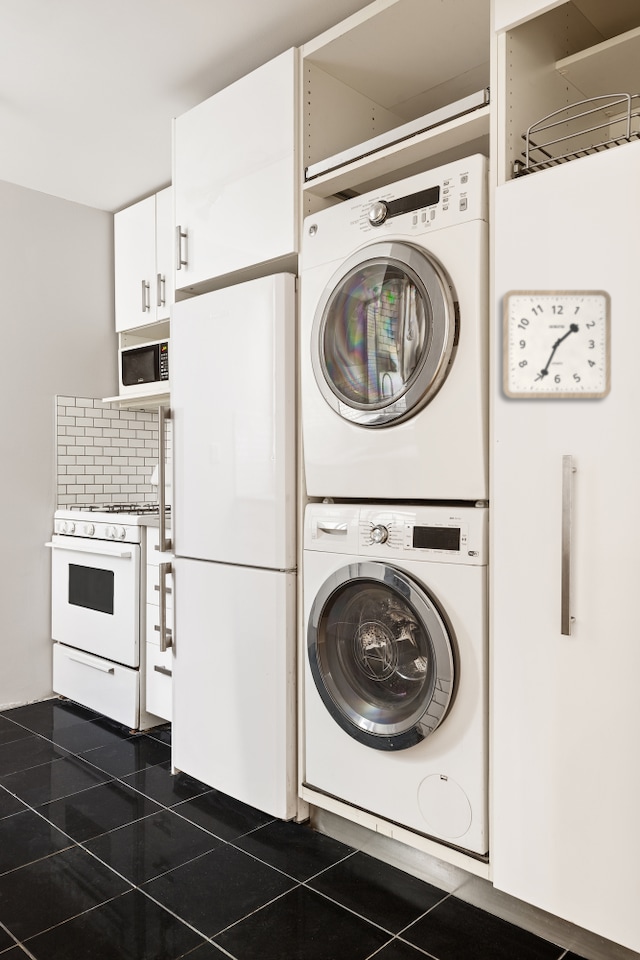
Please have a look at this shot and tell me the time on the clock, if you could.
1:34
